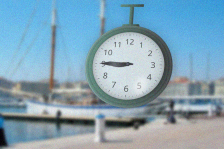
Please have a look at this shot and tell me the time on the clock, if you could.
8:45
